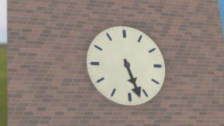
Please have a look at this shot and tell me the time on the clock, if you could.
5:27
